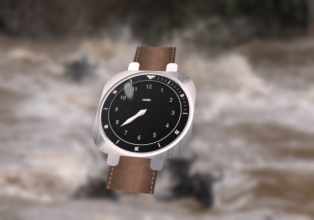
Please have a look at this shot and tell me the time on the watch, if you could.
7:38
